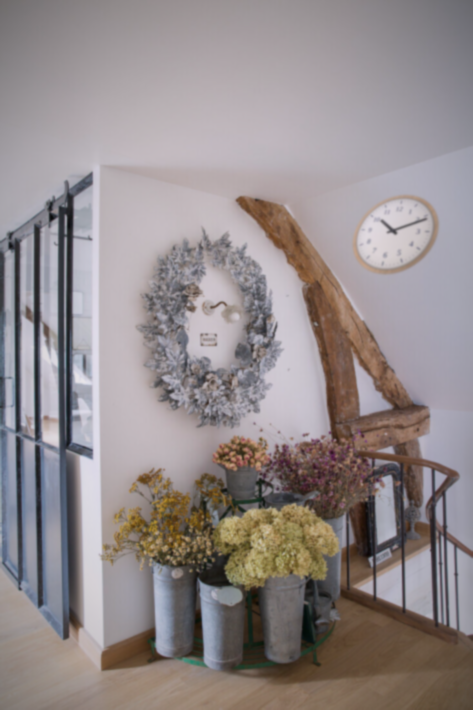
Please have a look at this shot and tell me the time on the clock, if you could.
10:11
